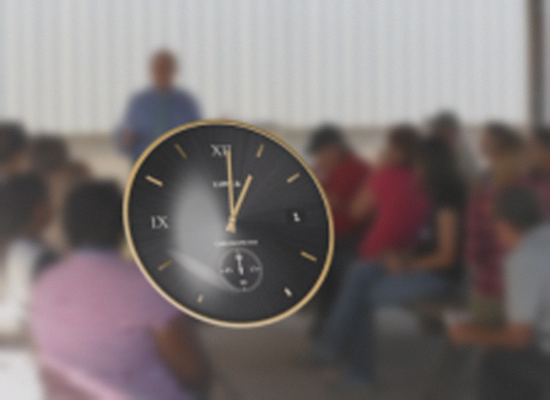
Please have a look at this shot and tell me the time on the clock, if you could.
1:01
